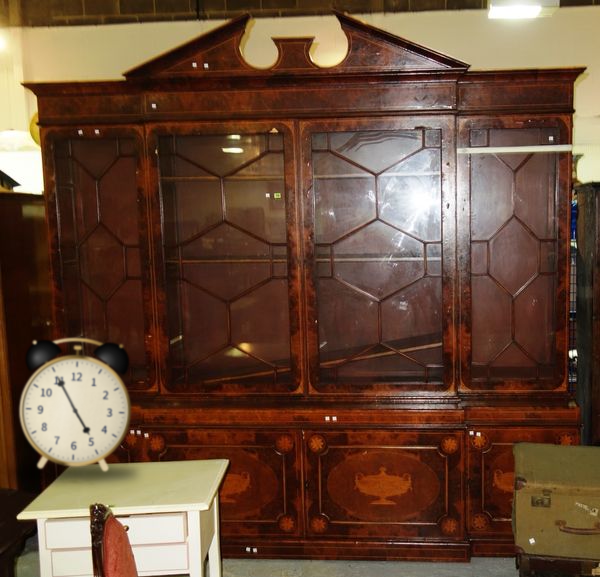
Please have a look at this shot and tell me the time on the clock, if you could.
4:55
